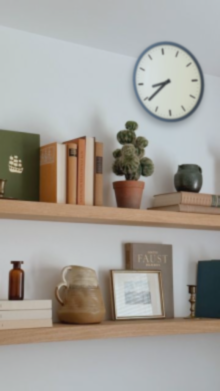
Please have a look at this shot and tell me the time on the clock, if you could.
8:39
